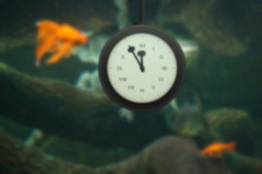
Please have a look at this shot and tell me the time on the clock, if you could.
11:55
